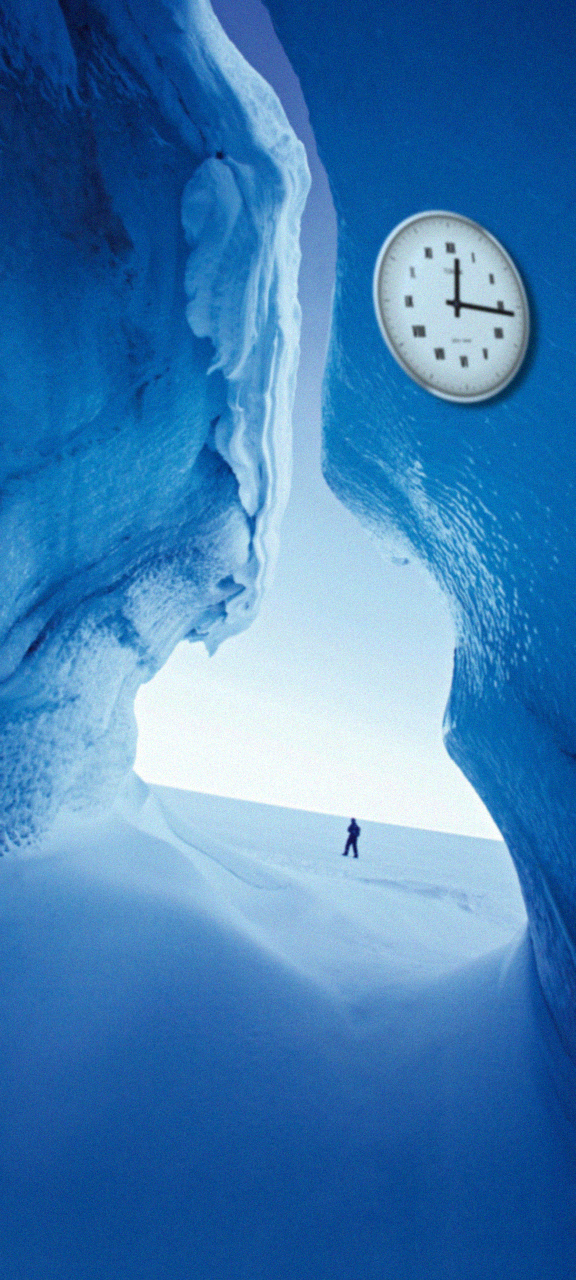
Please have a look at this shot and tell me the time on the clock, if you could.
12:16
